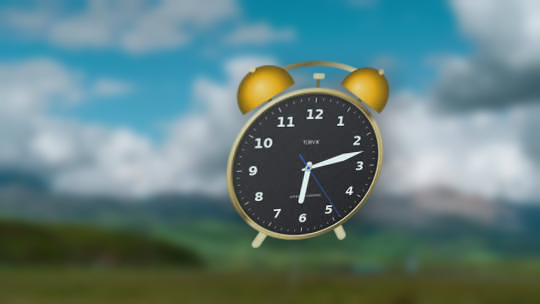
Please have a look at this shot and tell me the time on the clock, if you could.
6:12:24
